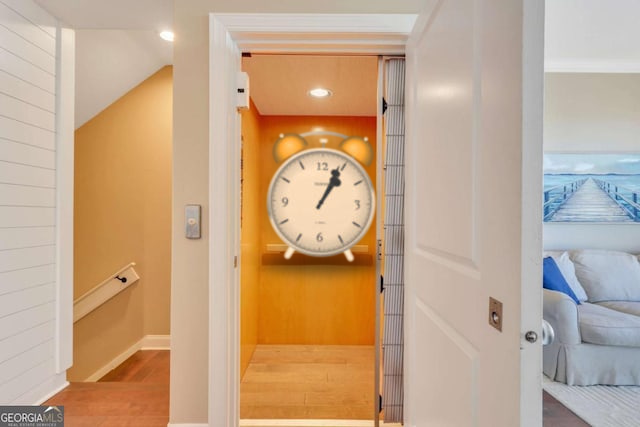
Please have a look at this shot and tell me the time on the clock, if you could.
1:04
